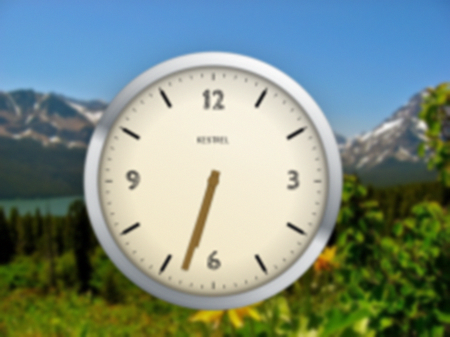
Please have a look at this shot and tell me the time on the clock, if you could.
6:33
